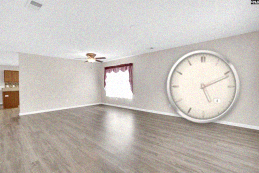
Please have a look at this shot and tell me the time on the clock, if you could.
5:11
